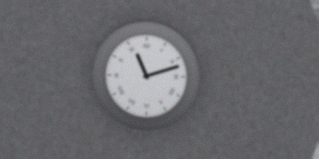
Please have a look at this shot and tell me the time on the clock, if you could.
11:12
